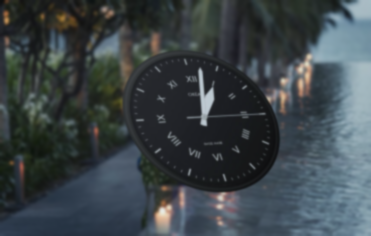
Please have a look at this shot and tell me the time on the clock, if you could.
1:02:15
